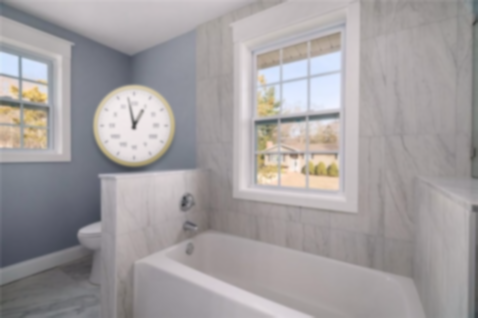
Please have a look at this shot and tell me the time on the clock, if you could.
12:58
